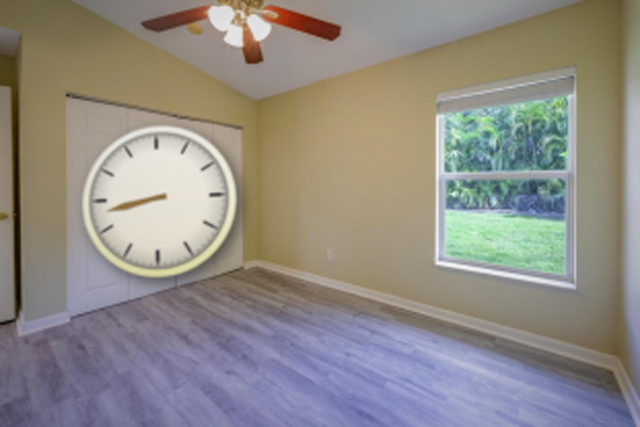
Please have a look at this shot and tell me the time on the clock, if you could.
8:43
